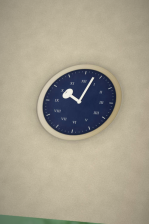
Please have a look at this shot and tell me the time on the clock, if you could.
10:03
